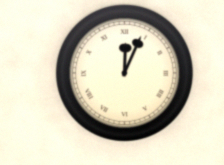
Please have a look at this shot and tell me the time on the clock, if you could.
12:04
